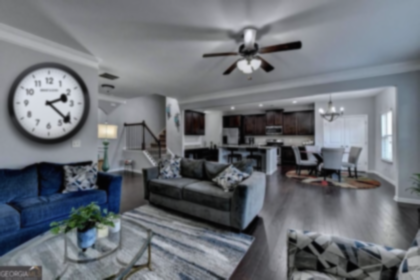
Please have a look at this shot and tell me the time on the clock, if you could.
2:22
